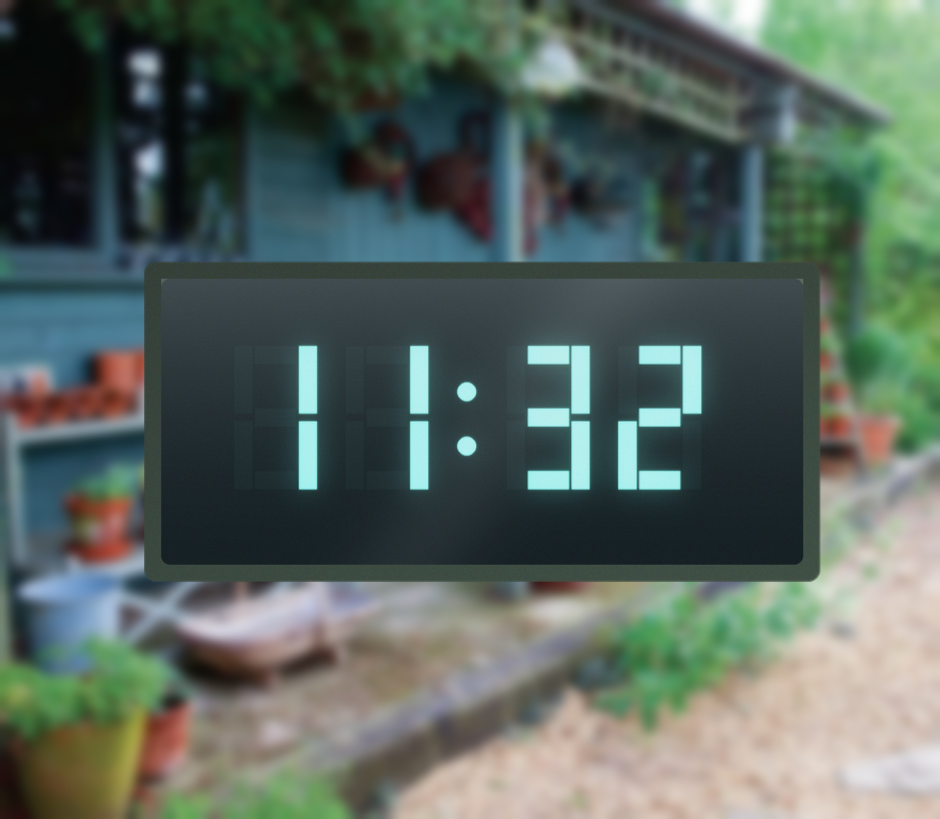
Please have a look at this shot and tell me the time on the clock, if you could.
11:32
